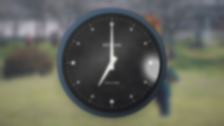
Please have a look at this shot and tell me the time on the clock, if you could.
7:00
